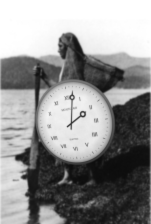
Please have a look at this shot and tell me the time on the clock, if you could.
2:02
